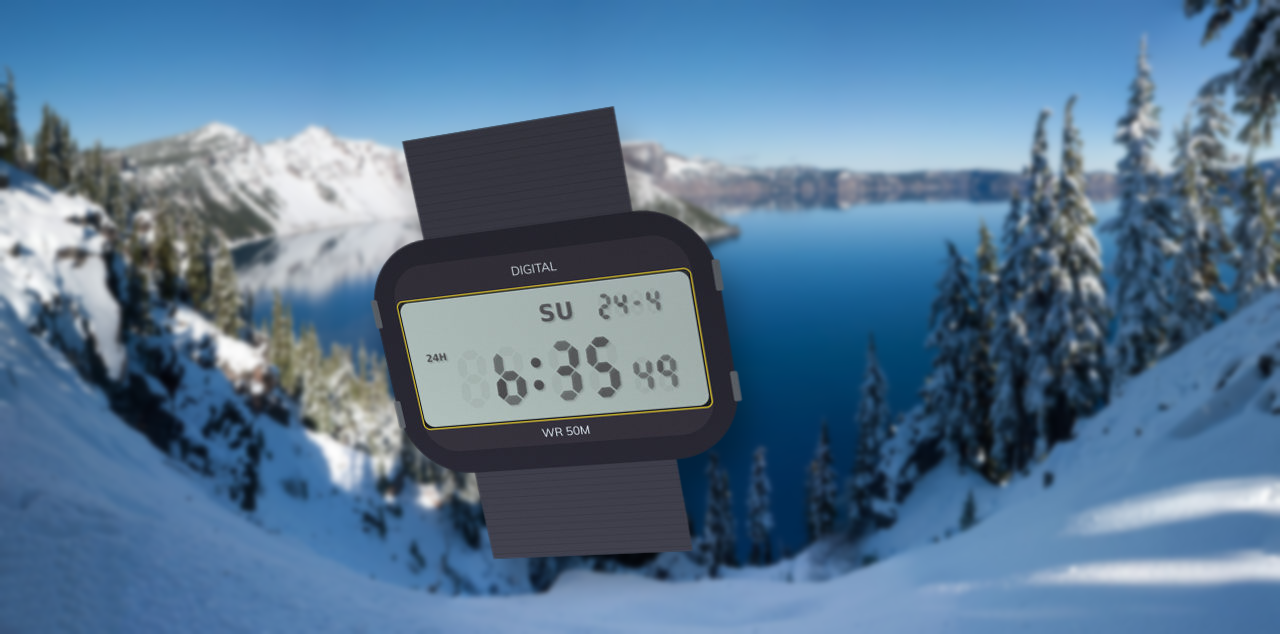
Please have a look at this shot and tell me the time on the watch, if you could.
6:35:49
